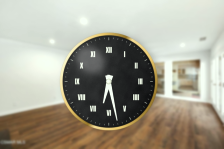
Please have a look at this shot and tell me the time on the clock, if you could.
6:28
